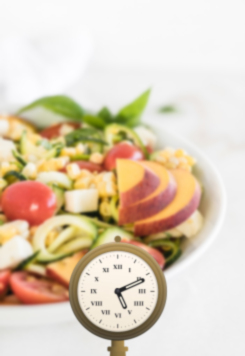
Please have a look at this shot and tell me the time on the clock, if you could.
5:11
